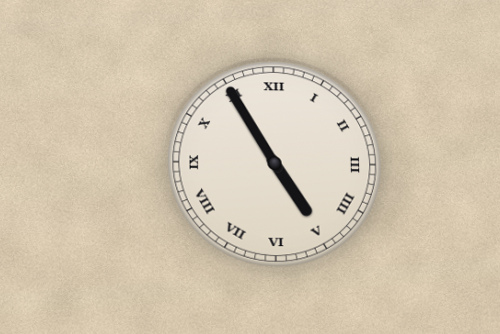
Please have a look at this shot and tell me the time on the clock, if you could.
4:55
